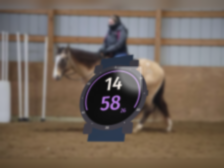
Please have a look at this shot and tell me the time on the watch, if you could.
14:58
